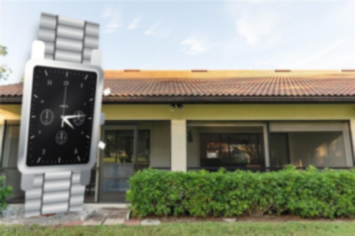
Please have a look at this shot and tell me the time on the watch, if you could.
4:14
